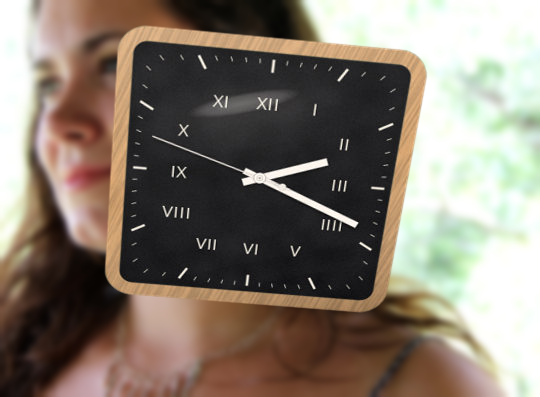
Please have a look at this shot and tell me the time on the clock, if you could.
2:18:48
